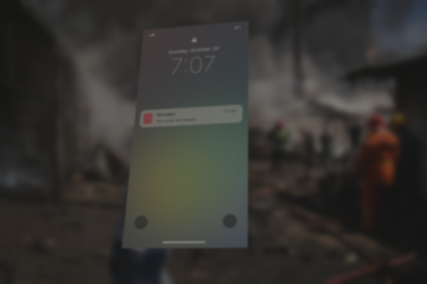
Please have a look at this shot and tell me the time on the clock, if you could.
7:07
